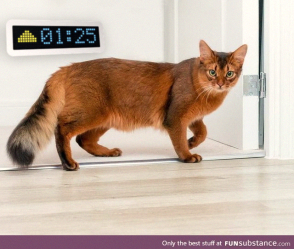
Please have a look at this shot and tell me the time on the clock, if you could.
1:25
